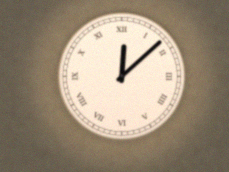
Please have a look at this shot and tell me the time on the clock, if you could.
12:08
